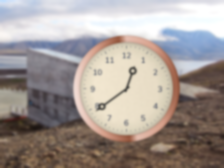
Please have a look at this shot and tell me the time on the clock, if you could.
12:39
